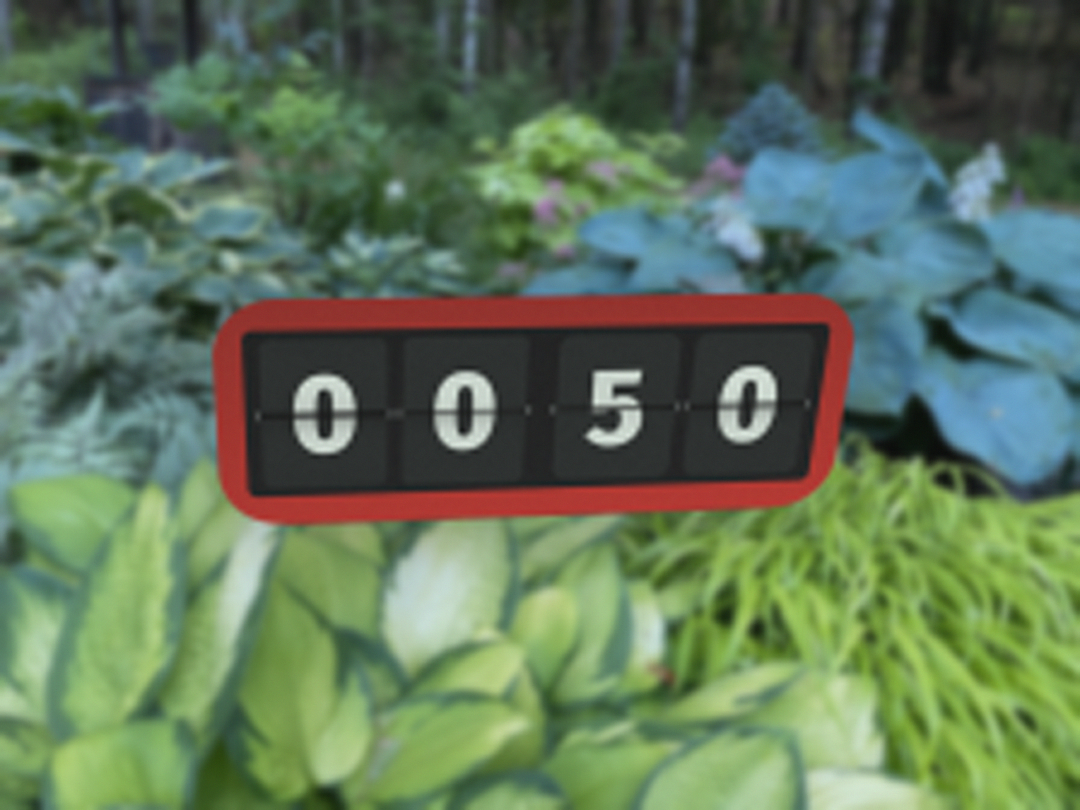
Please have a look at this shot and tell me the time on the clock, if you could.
0:50
